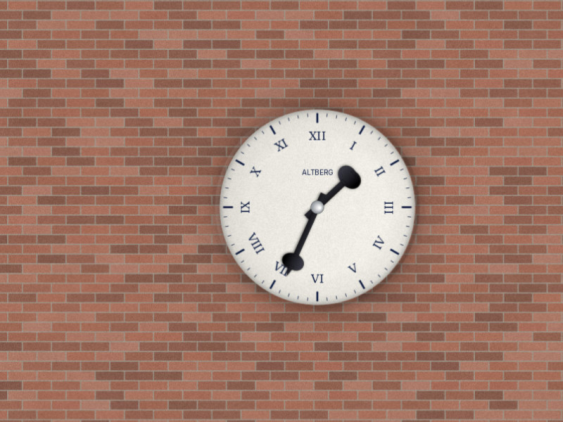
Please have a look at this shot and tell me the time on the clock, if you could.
1:34
